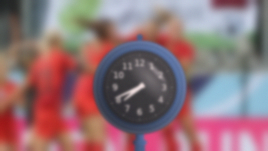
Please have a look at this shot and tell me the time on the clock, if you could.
7:41
